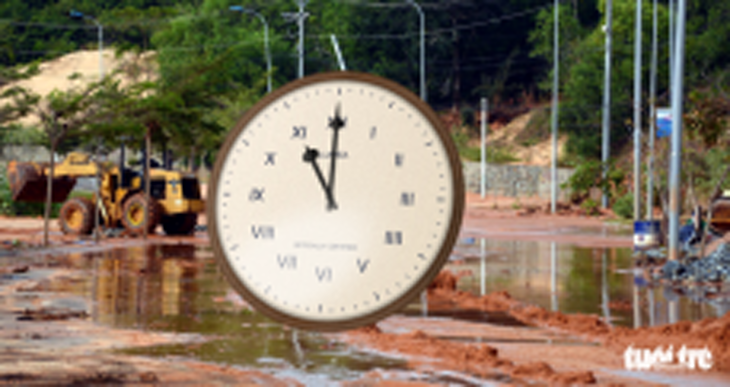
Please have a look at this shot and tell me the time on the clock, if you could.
11:00
